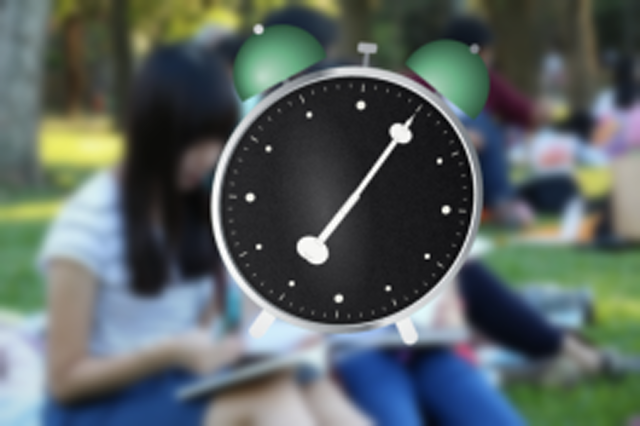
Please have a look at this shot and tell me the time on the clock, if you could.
7:05
